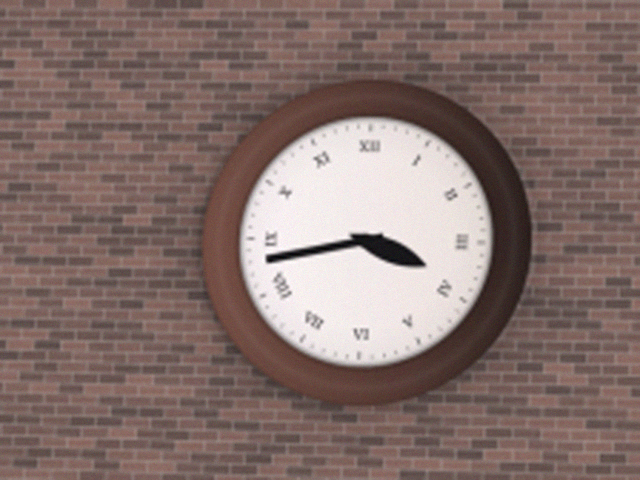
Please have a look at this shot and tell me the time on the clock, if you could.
3:43
